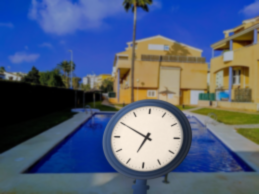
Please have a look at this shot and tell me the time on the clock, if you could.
6:50
